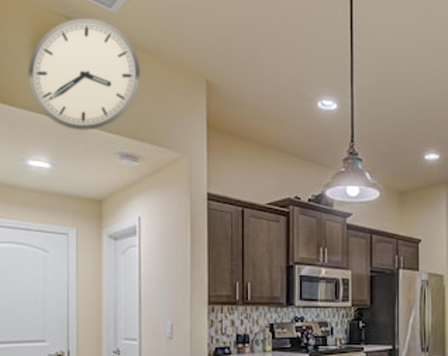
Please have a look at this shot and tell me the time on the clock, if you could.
3:39
